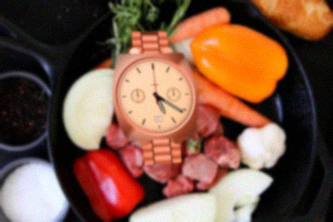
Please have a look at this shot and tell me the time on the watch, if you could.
5:21
